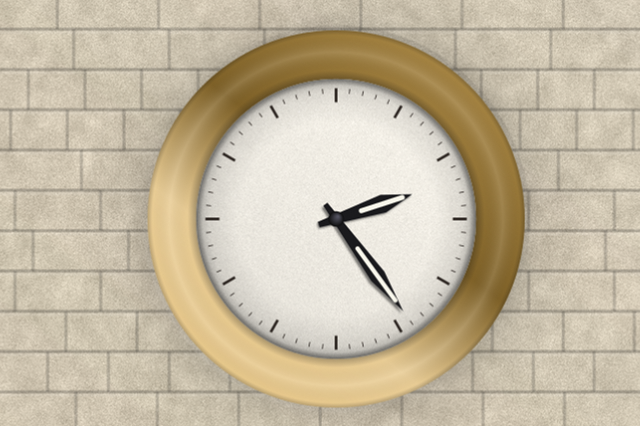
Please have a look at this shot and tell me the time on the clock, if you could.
2:24
